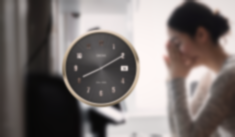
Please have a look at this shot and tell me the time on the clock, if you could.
8:10
